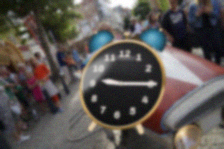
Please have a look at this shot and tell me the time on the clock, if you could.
9:15
